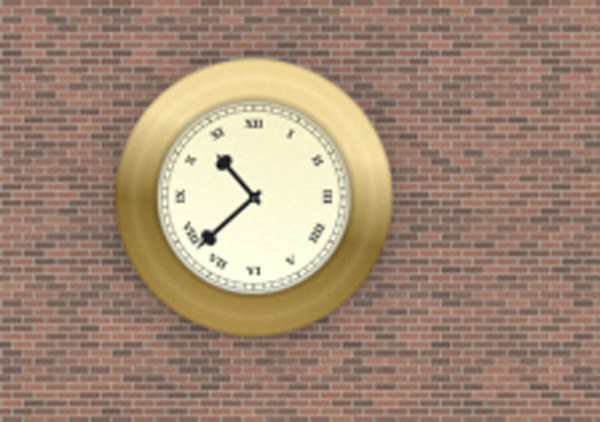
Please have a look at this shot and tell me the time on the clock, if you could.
10:38
